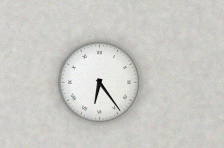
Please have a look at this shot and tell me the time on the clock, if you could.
6:24
